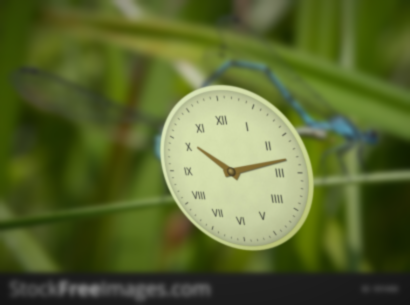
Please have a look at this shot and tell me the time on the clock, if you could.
10:13
